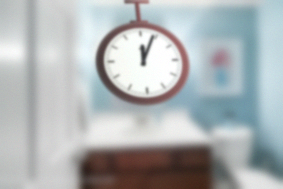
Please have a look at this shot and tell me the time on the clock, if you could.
12:04
